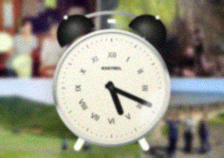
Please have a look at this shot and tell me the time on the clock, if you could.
5:19
